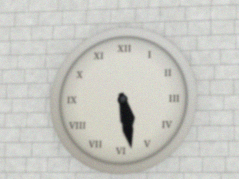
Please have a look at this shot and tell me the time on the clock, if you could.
5:28
